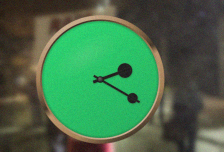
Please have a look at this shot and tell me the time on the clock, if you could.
2:20
